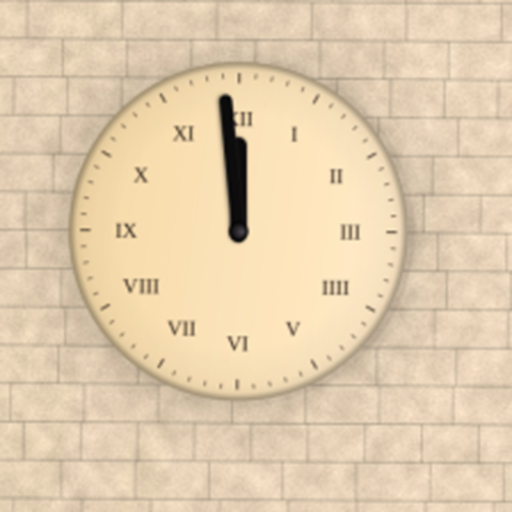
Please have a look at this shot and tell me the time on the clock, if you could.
11:59
